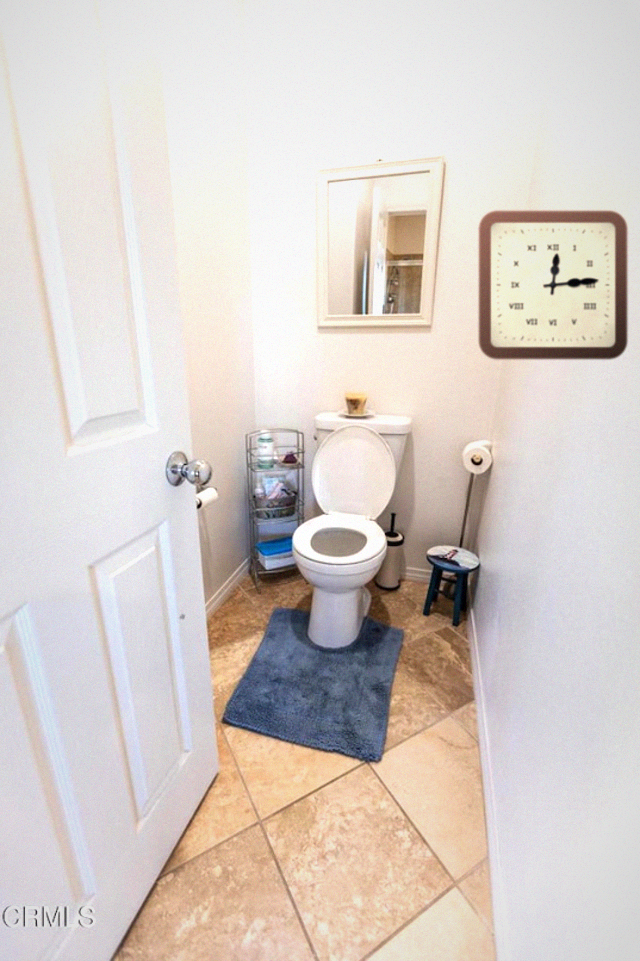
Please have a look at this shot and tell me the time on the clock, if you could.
12:14
